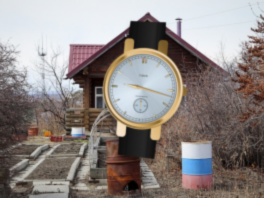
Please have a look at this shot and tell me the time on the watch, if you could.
9:17
